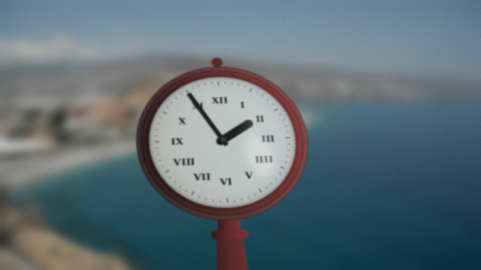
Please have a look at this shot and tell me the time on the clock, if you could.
1:55
